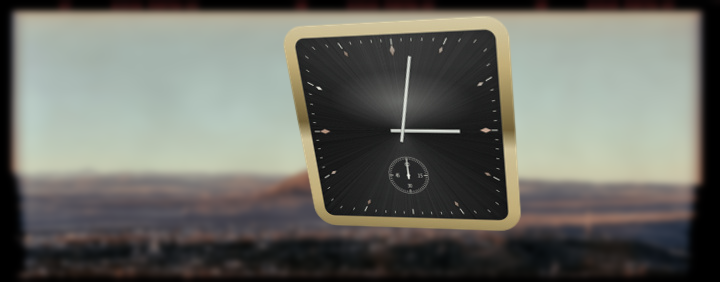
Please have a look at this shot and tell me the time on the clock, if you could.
3:02
